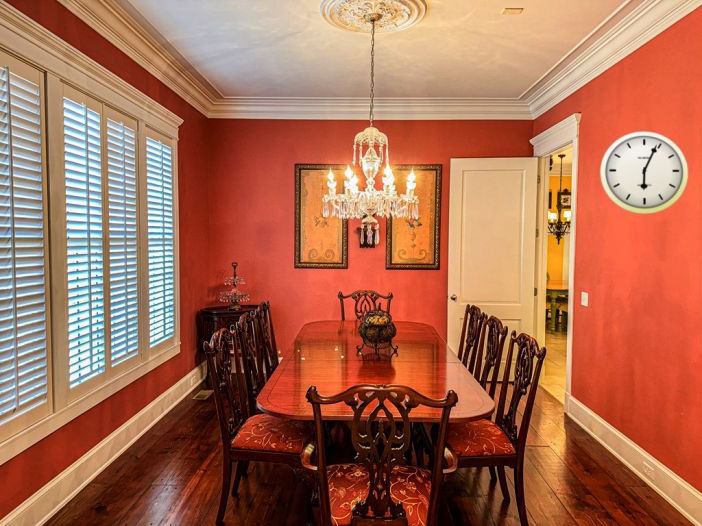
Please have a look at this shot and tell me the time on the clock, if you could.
6:04
